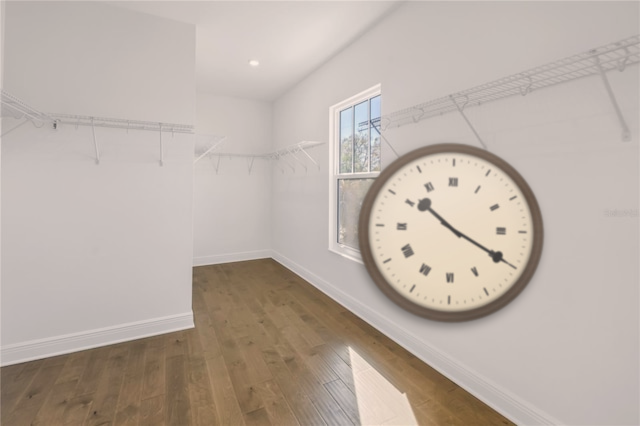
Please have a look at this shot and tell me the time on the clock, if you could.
10:20
